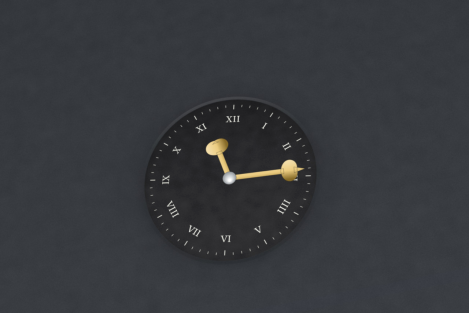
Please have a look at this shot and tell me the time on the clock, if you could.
11:14
